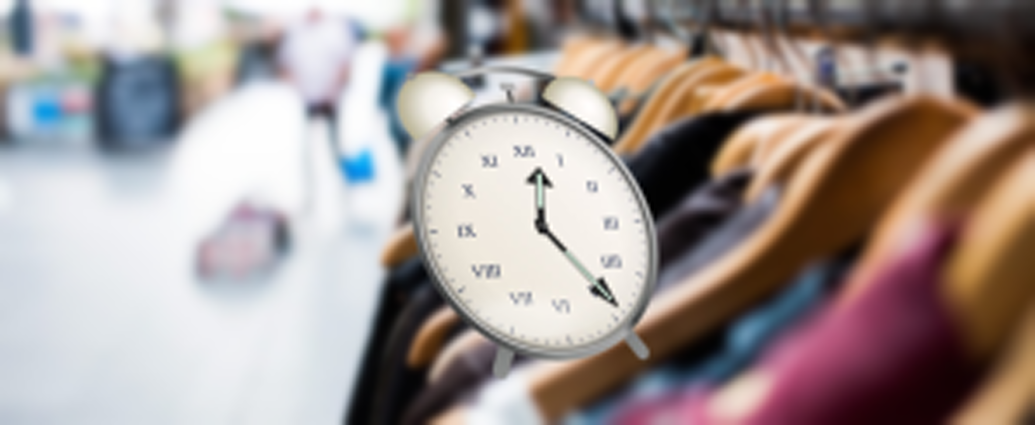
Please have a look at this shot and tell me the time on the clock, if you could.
12:24
